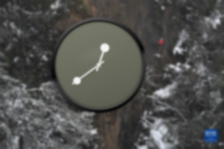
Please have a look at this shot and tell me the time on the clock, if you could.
12:39
